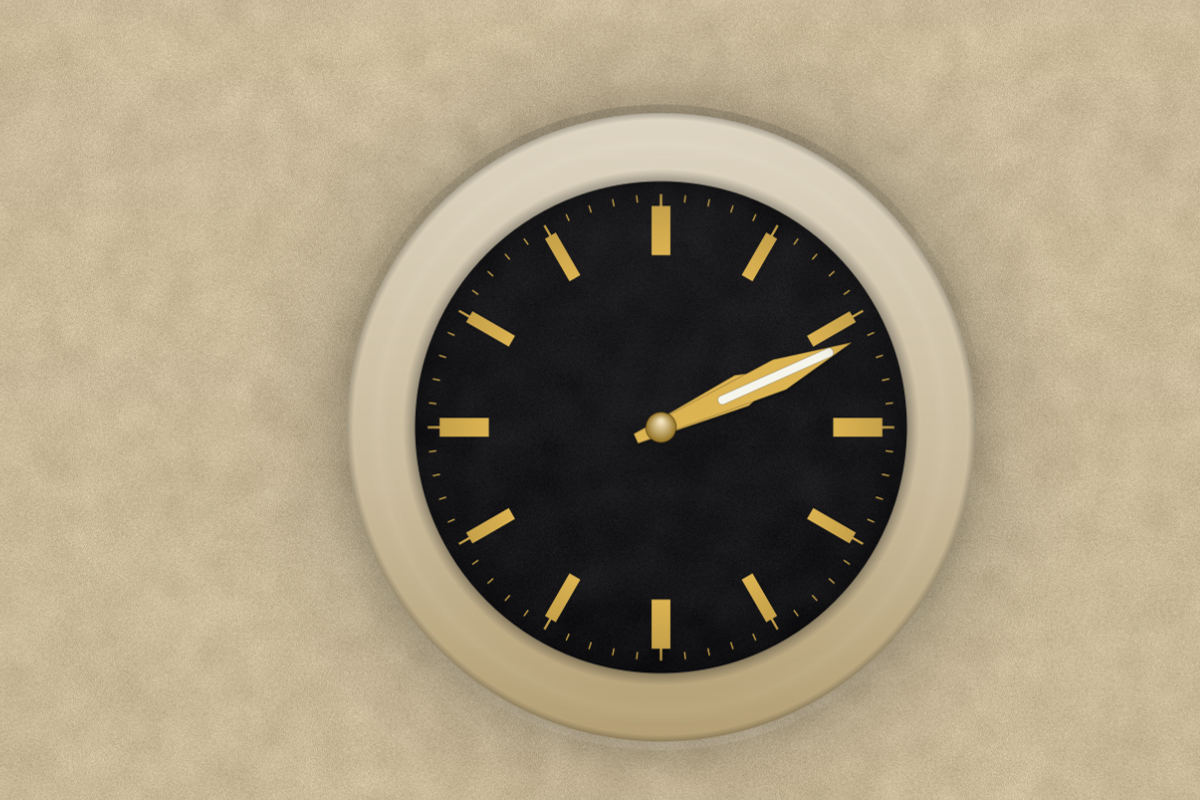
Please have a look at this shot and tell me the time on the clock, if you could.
2:11
